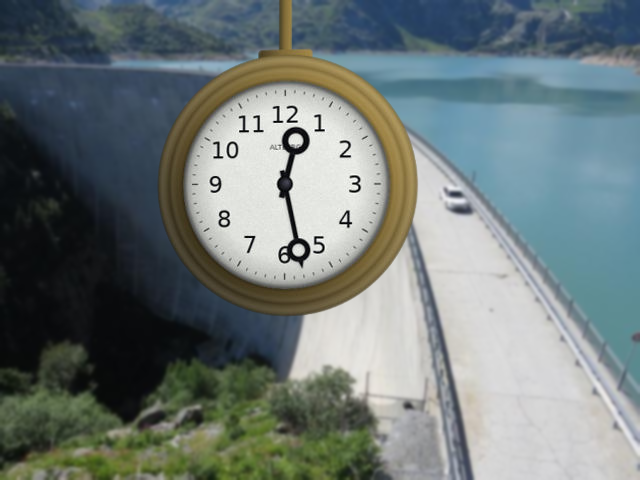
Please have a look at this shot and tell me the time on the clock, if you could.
12:28
